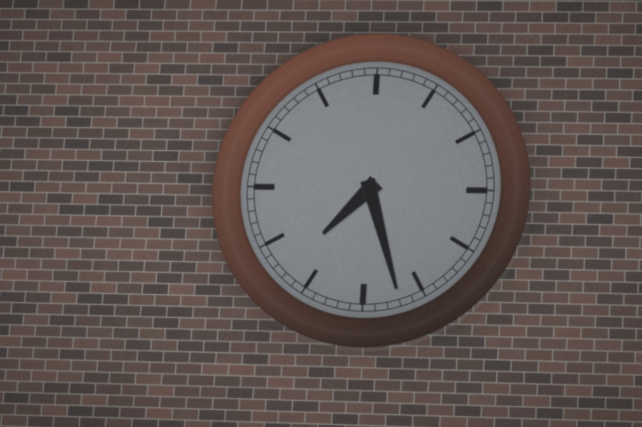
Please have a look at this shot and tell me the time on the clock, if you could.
7:27
